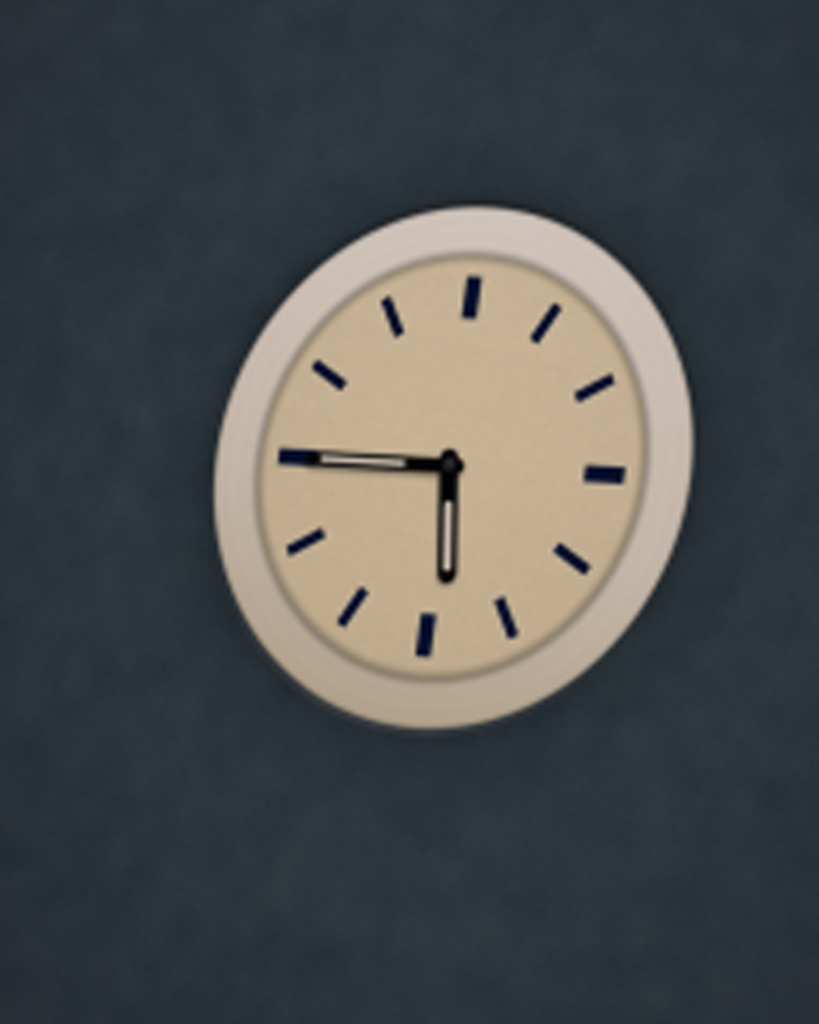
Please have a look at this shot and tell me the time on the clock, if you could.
5:45
